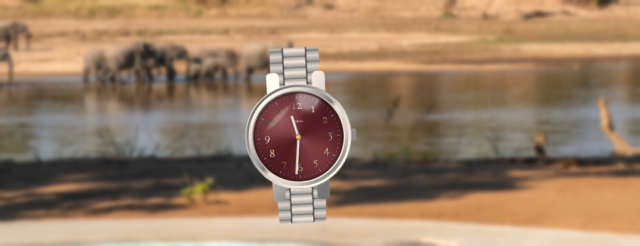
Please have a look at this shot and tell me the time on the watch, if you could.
11:31
